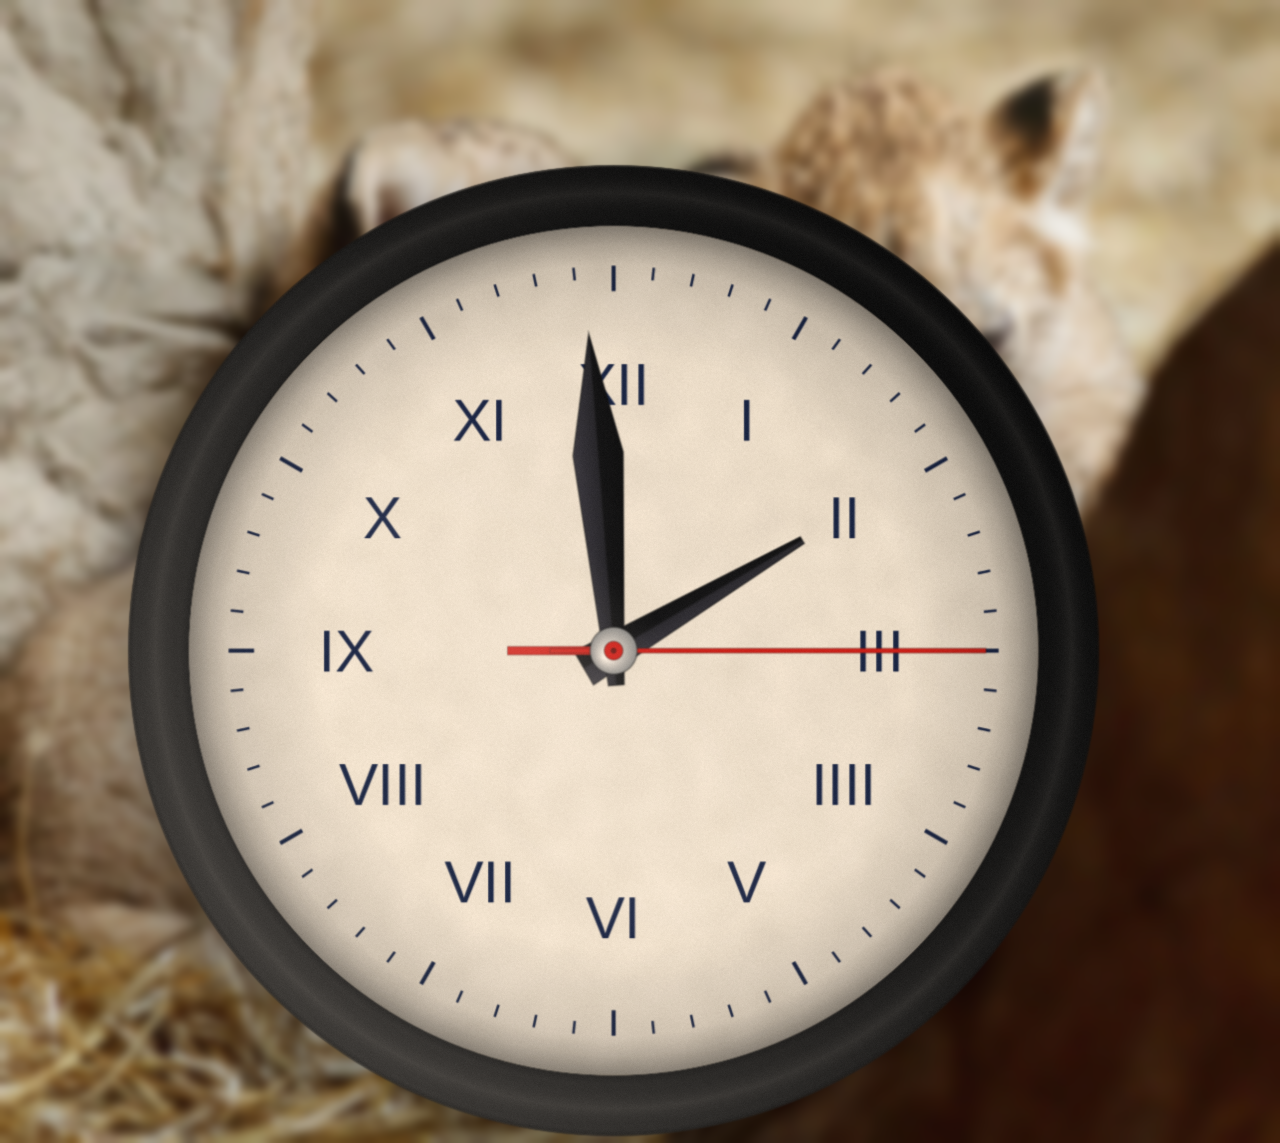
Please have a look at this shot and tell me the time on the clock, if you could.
1:59:15
